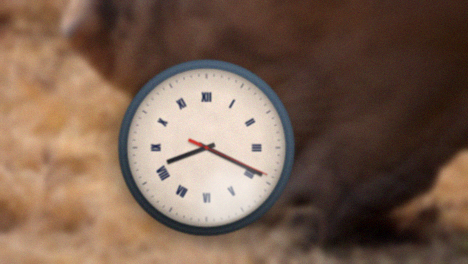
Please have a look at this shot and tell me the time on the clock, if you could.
8:19:19
